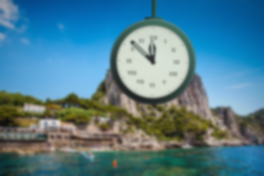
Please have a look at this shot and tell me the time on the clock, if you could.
11:52
